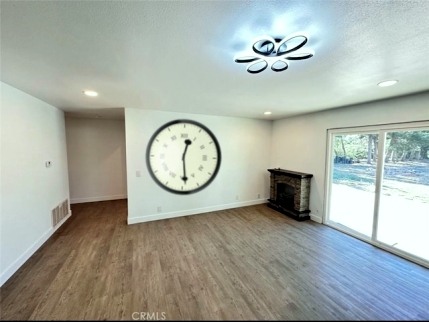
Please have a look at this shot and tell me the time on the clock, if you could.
12:29
